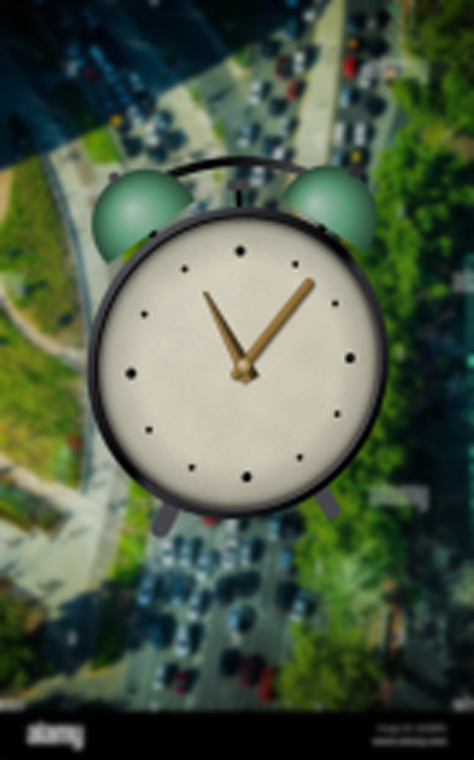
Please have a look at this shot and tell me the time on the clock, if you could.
11:07
